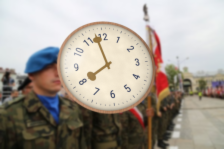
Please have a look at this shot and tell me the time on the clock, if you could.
7:58
